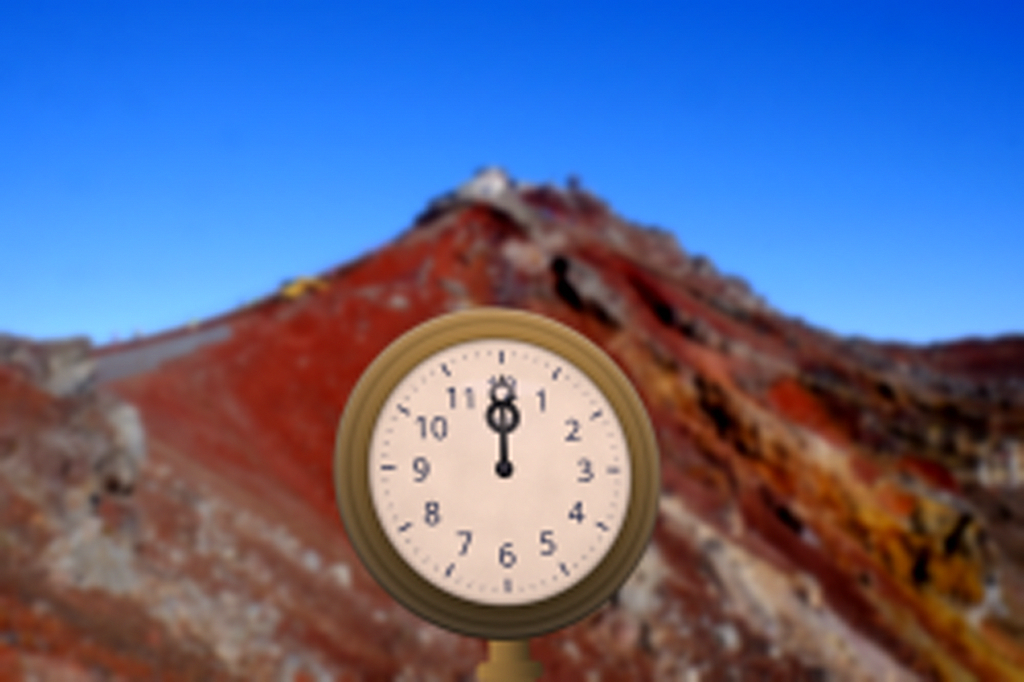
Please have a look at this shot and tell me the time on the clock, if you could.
12:00
